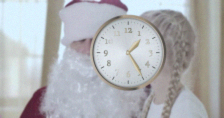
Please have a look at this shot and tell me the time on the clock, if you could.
1:25
